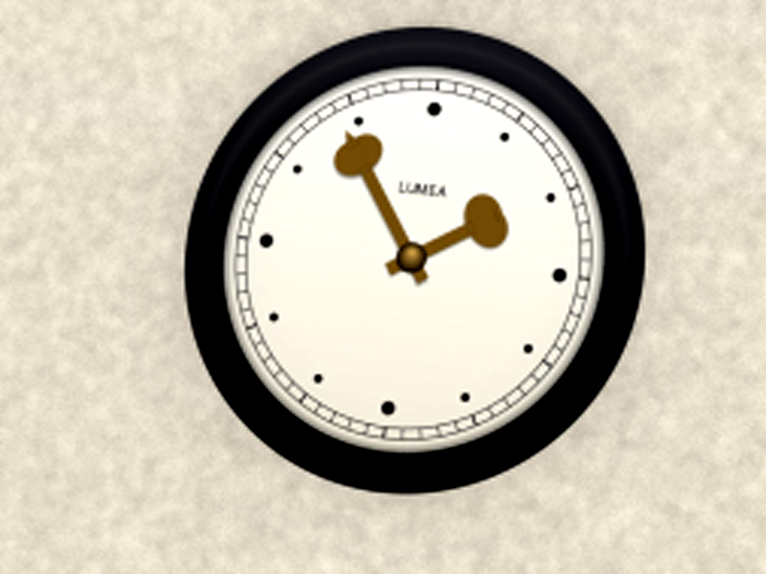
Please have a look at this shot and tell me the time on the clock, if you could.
1:54
